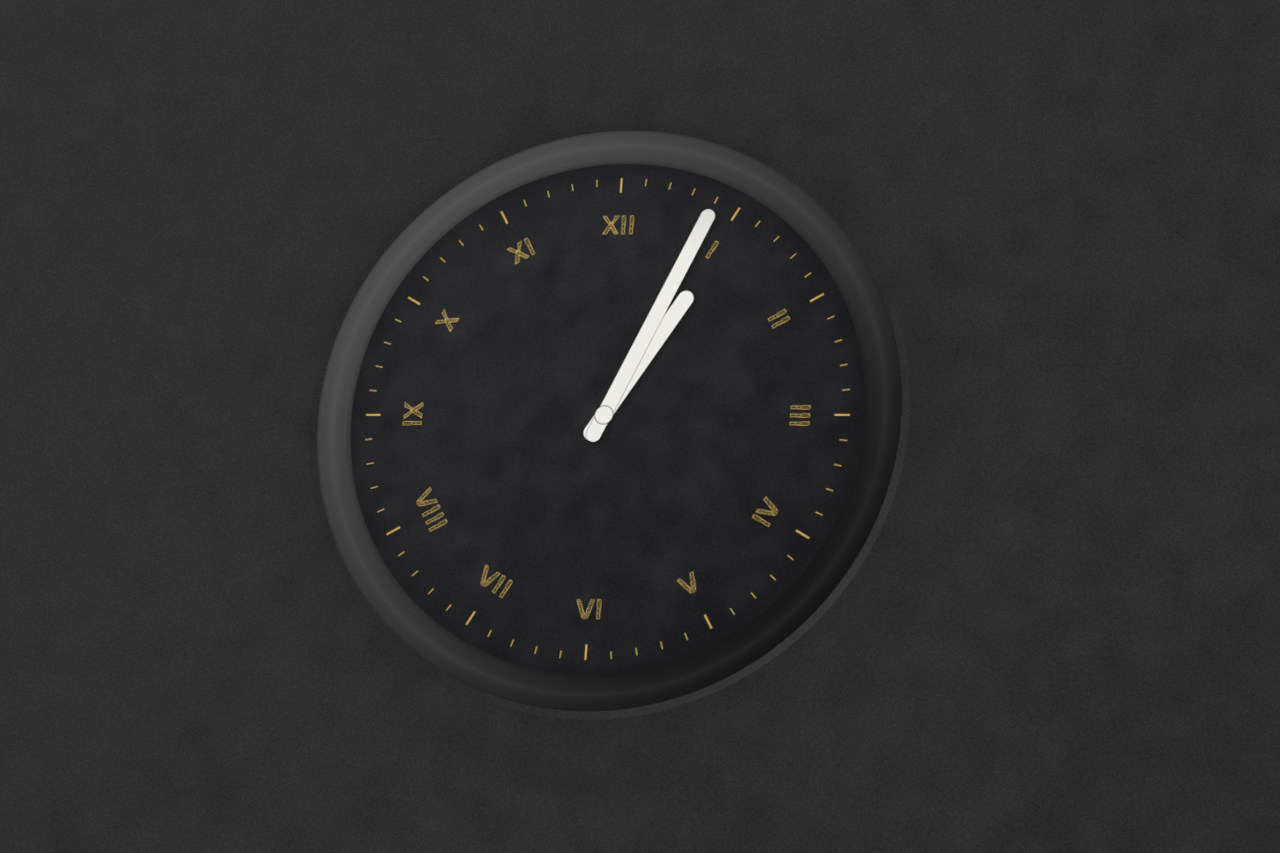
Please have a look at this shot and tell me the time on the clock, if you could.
1:04
